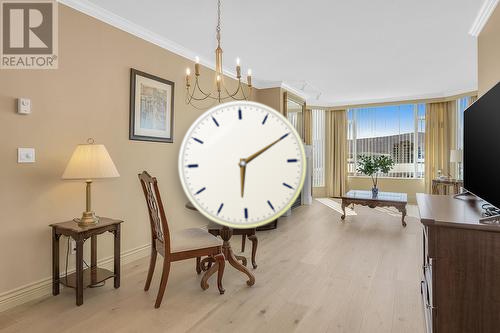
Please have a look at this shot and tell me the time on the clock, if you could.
6:10
